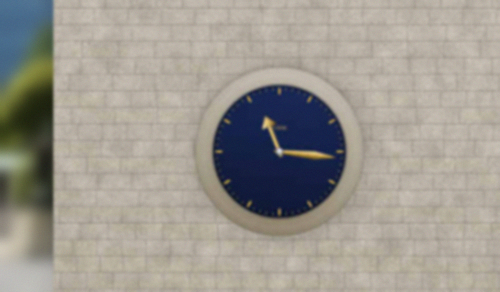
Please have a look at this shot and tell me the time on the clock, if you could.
11:16
